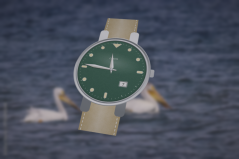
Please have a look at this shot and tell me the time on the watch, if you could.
11:46
